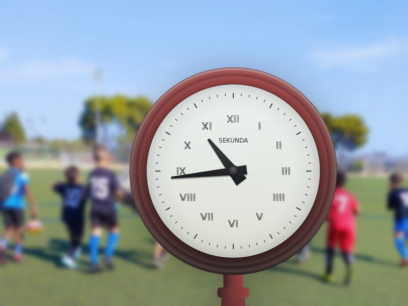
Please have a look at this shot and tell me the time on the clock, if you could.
10:44
